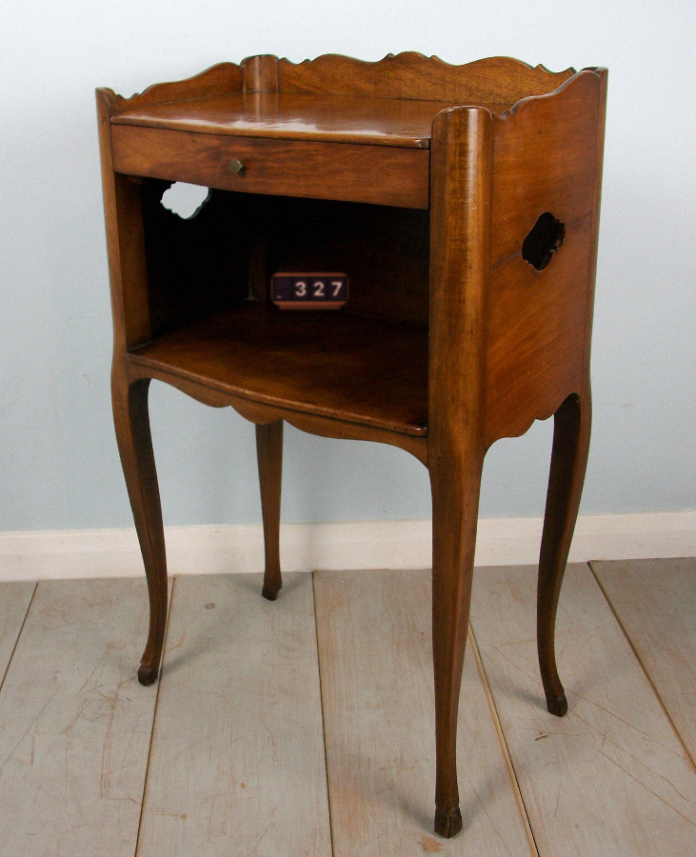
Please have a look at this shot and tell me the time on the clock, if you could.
3:27
